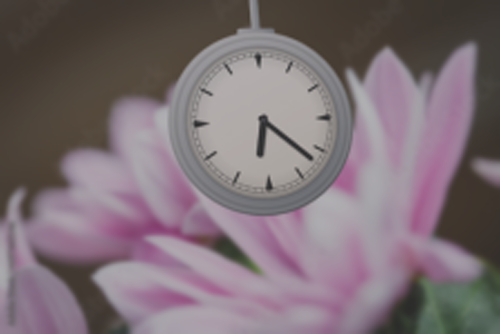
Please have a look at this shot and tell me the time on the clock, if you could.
6:22
